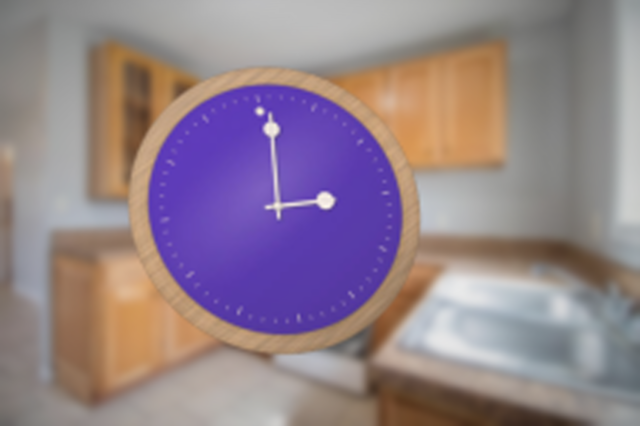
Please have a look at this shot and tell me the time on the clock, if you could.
3:01
